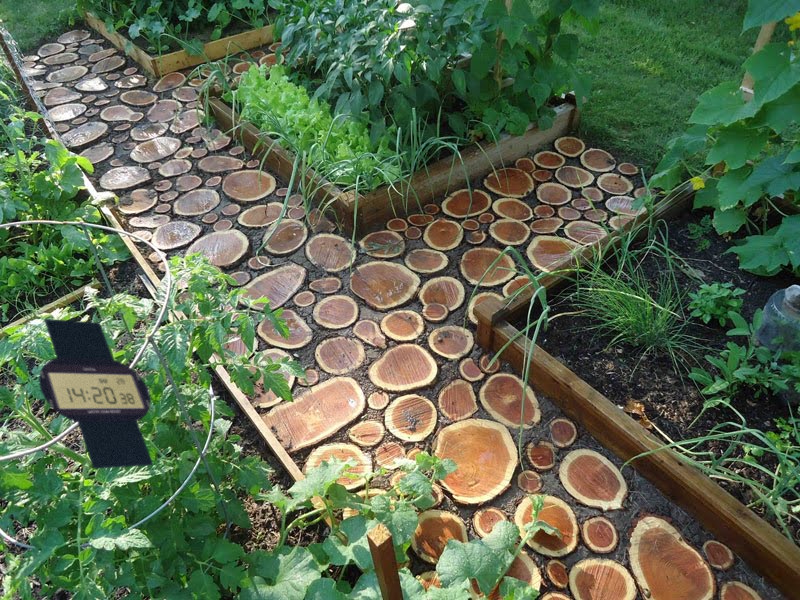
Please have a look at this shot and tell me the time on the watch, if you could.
14:20:38
